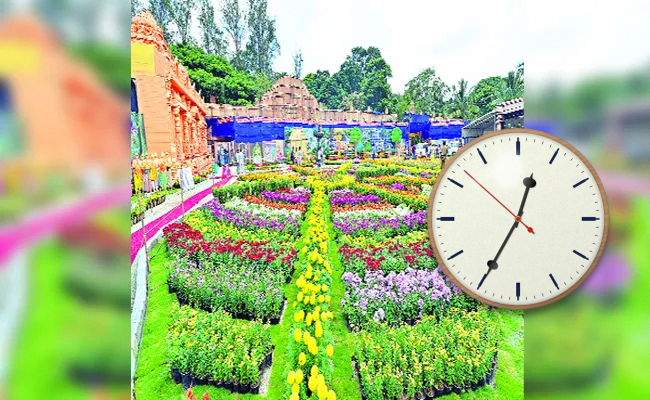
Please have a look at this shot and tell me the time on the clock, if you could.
12:34:52
